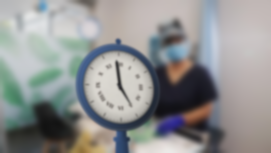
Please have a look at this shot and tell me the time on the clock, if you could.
4:59
